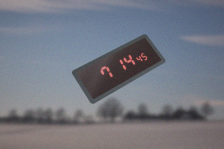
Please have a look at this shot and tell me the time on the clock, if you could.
7:14:45
